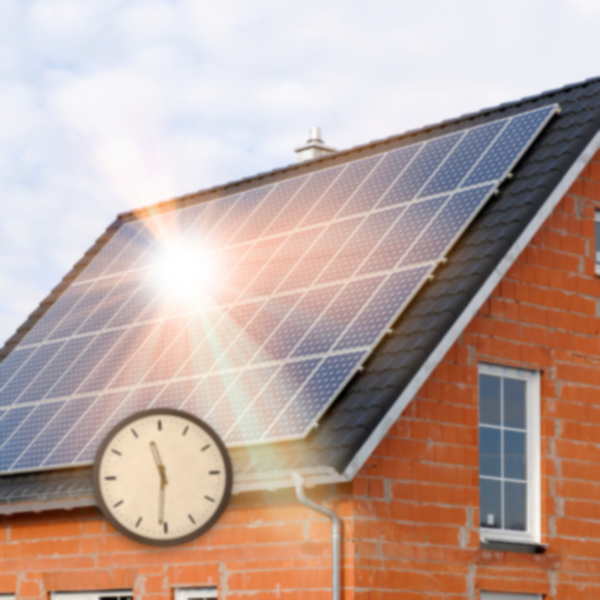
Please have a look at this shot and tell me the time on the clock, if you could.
11:31
